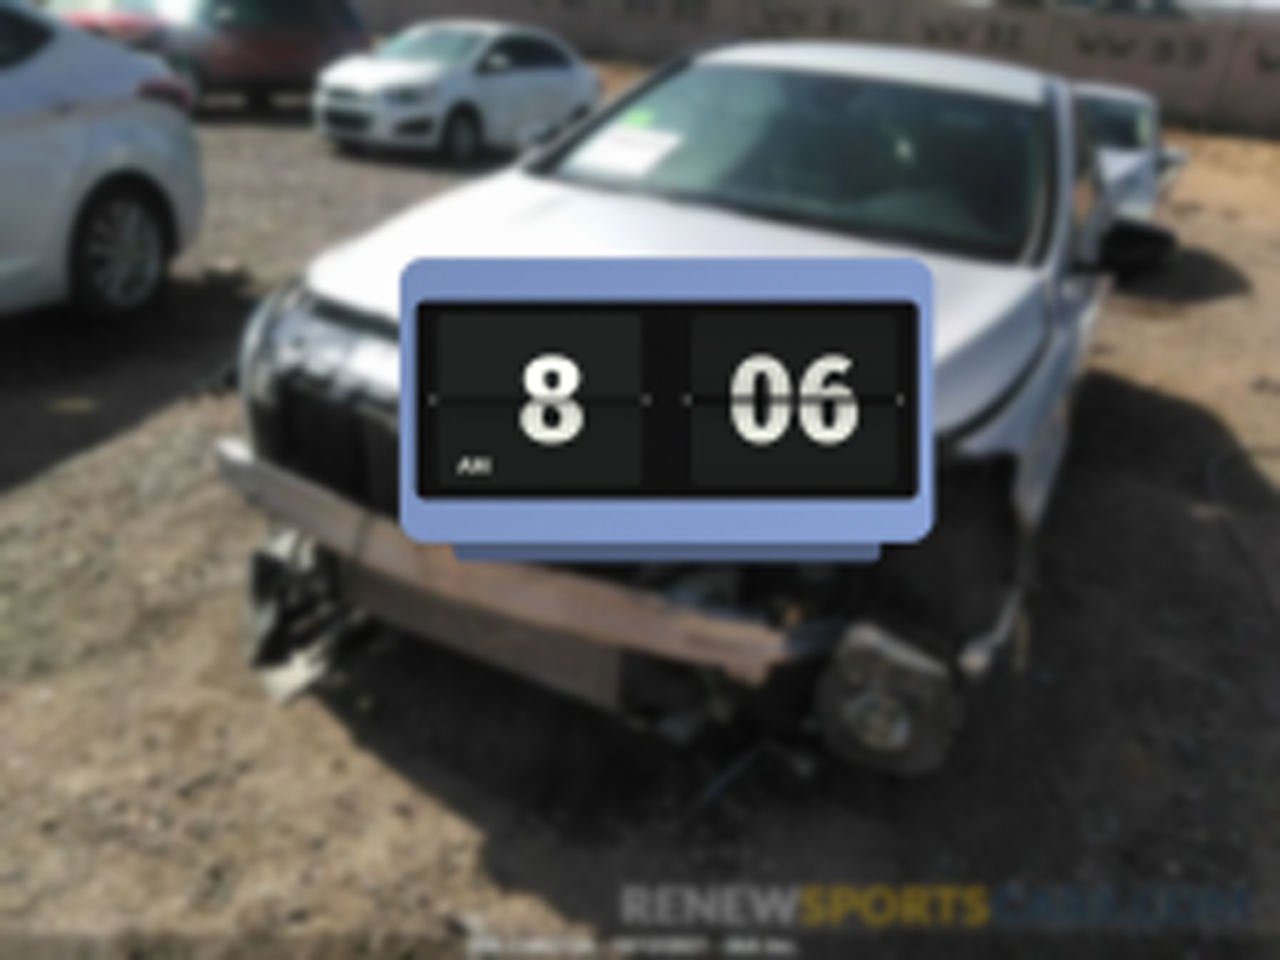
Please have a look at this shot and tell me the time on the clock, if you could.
8:06
